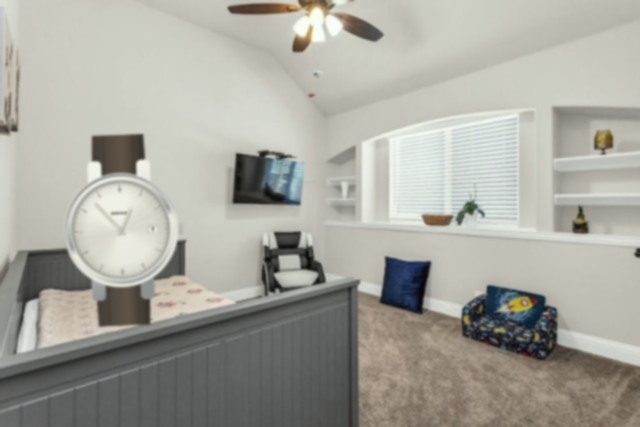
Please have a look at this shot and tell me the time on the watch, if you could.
12:53
